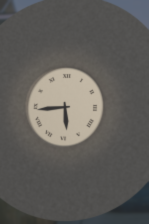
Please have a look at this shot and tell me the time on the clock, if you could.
5:44
